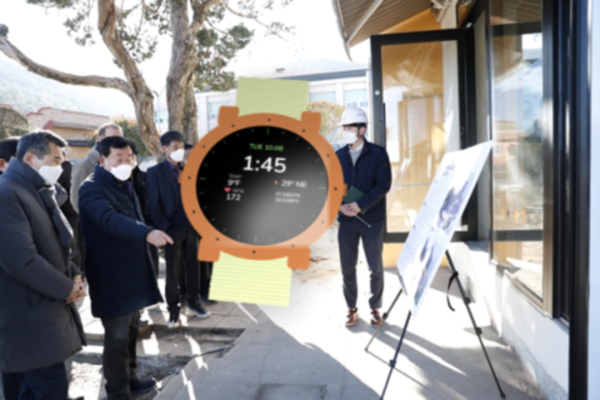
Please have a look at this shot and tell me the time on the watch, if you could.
1:45
